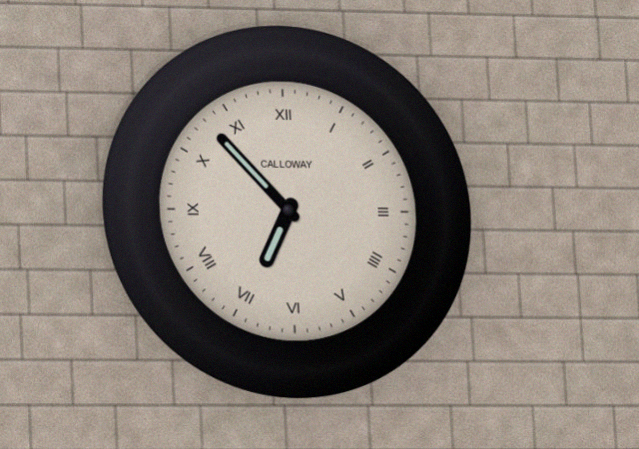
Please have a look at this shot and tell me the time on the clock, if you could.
6:53
